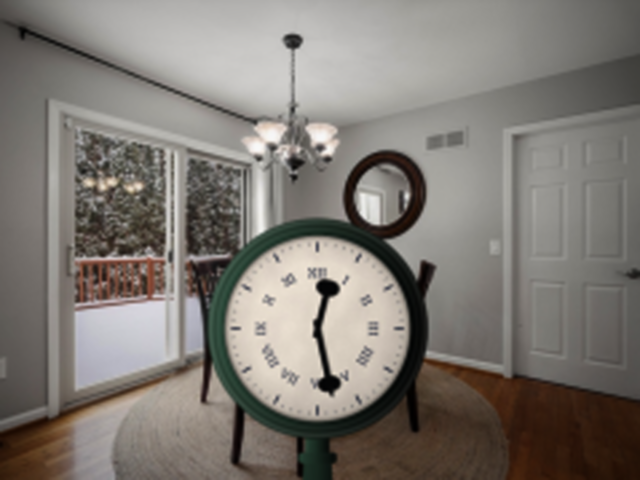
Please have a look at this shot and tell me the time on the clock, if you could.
12:28
